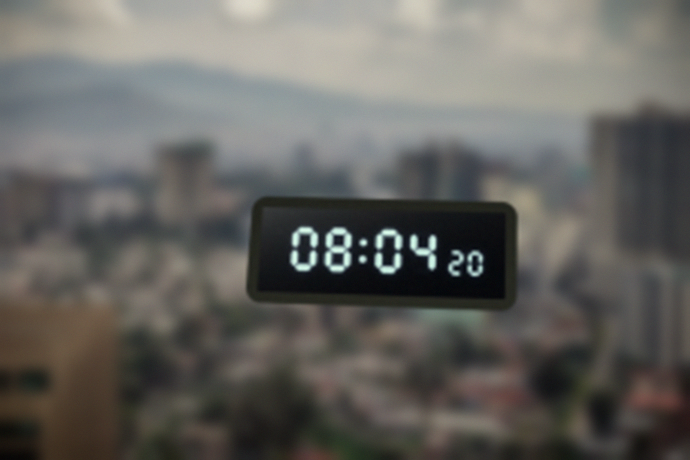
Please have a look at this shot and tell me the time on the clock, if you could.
8:04:20
